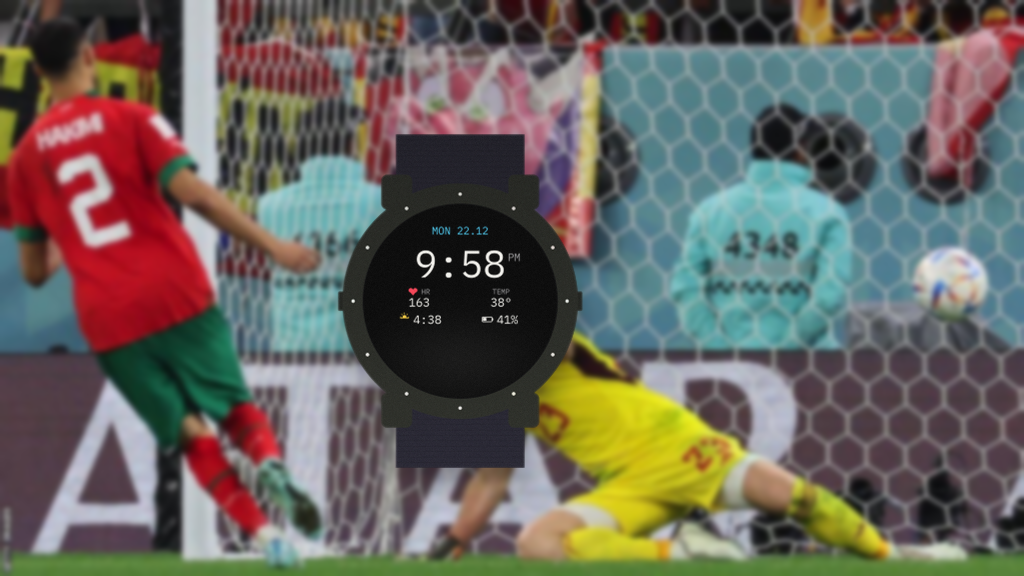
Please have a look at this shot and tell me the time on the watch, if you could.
9:58
